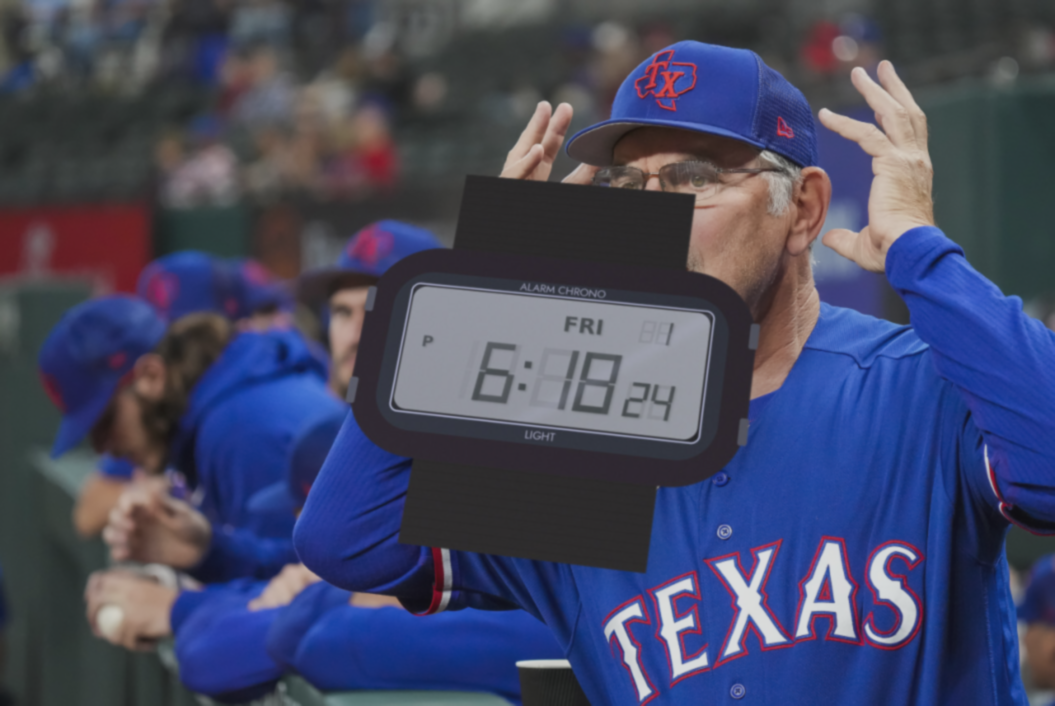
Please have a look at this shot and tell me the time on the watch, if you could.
6:18:24
